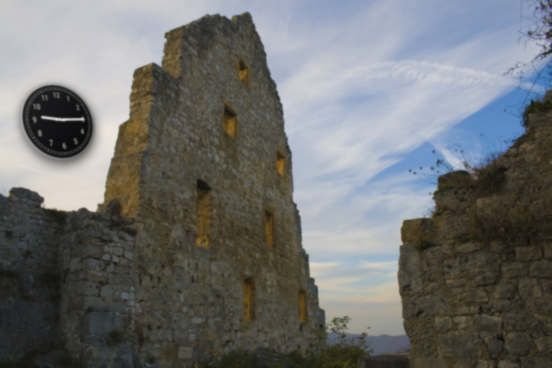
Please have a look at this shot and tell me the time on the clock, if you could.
9:15
